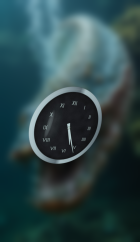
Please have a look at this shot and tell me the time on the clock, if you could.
5:26
